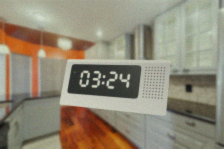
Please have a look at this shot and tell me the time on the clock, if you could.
3:24
